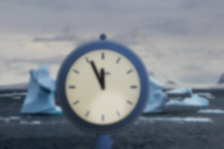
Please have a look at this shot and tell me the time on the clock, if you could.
11:56
